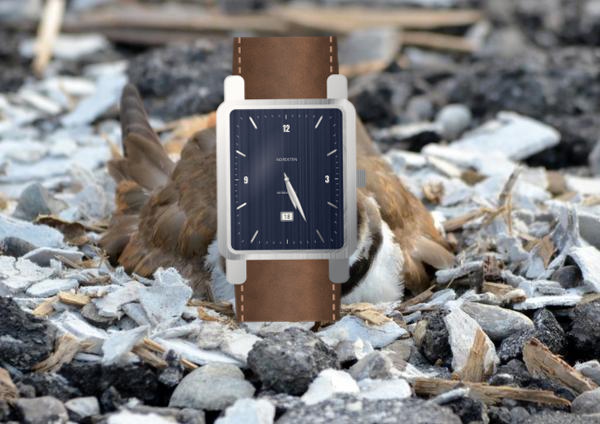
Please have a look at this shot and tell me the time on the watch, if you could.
5:26
